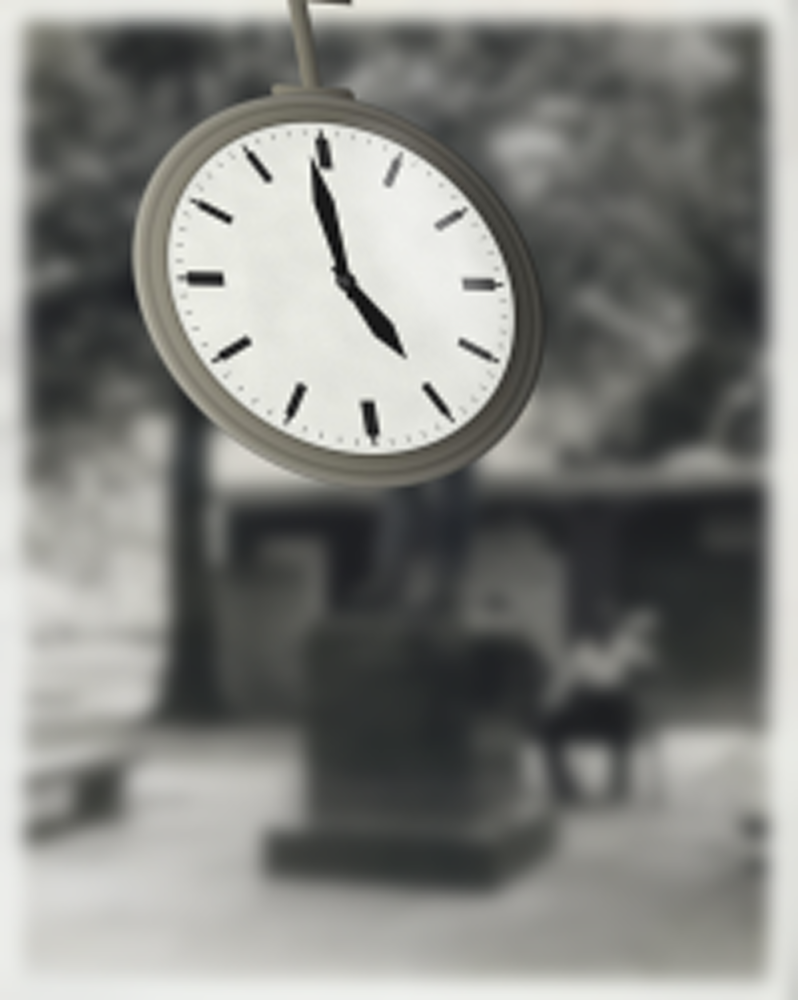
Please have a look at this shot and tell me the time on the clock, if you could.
4:59
